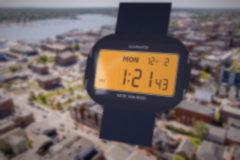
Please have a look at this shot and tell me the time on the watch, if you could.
1:21:43
